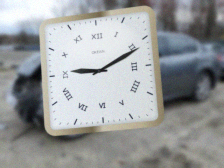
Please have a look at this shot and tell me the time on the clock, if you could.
9:11
